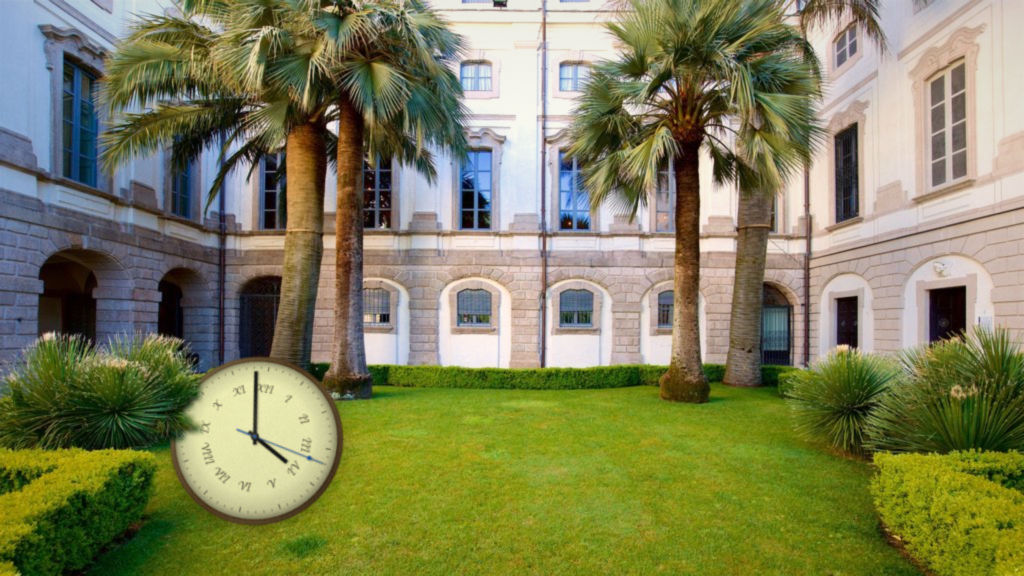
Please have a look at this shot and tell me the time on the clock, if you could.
3:58:17
